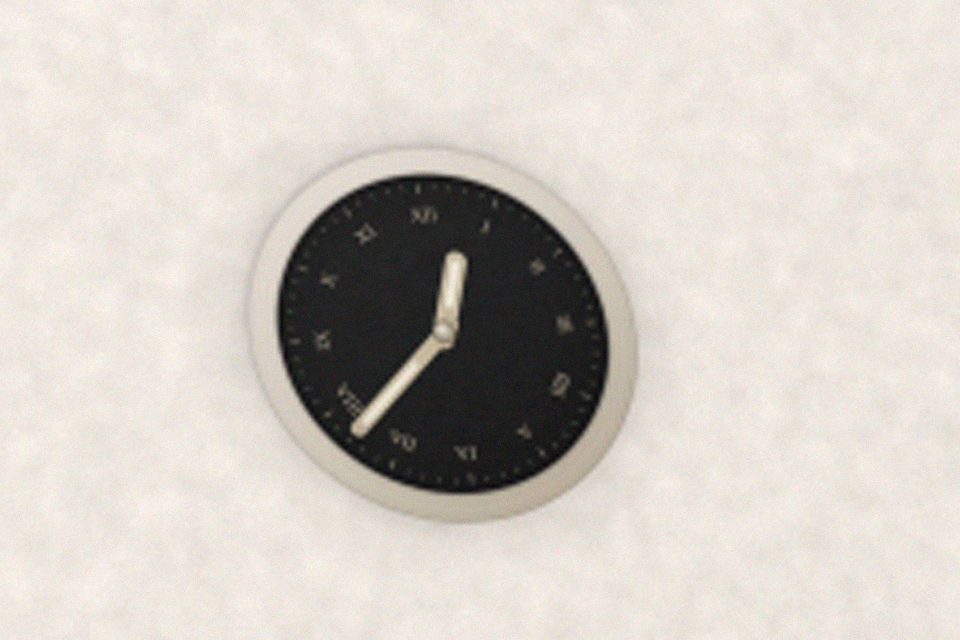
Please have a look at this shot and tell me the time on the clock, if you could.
12:38
